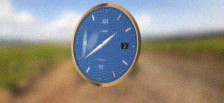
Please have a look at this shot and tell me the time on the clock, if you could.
1:39
